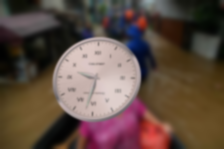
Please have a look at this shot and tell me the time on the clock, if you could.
9:32
